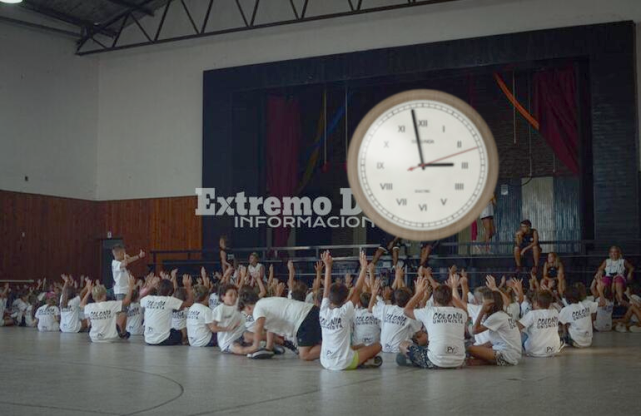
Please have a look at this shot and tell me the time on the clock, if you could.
2:58:12
